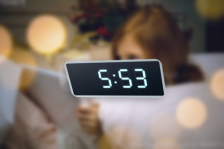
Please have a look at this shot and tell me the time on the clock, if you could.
5:53
